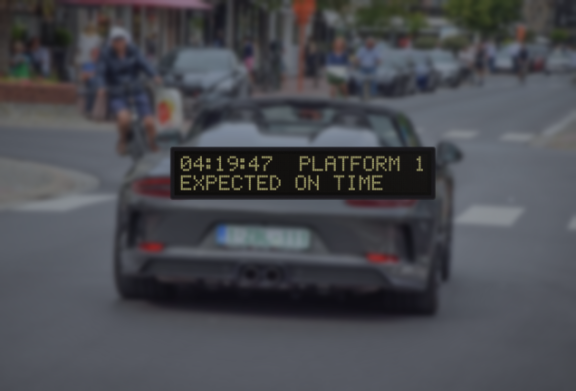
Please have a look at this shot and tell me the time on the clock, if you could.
4:19:47
